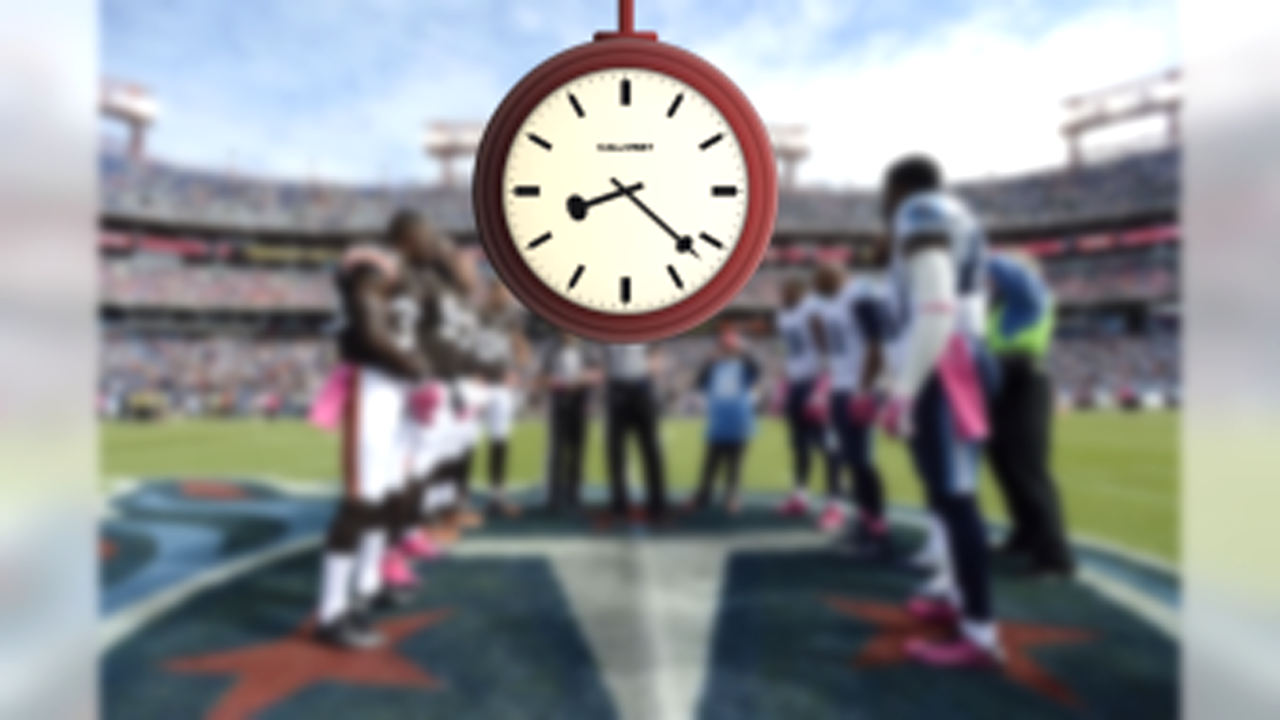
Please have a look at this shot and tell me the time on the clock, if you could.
8:22
